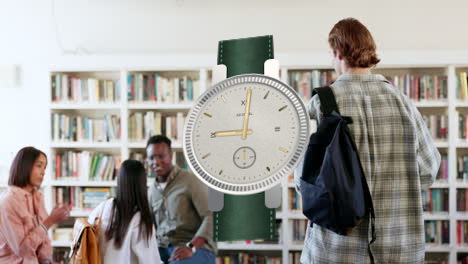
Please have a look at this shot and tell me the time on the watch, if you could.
9:01
